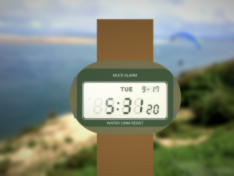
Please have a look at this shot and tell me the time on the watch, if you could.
5:31:20
